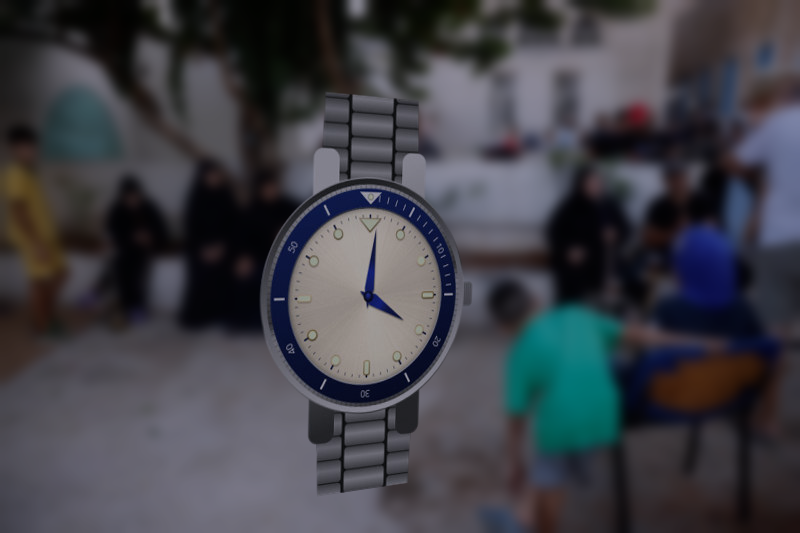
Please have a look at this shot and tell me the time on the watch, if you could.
4:01
